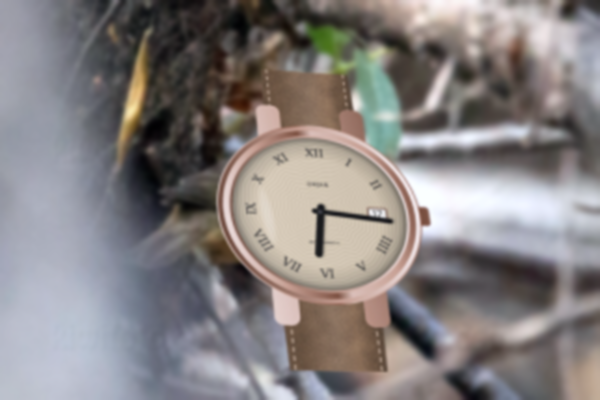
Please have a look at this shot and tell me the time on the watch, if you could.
6:16
